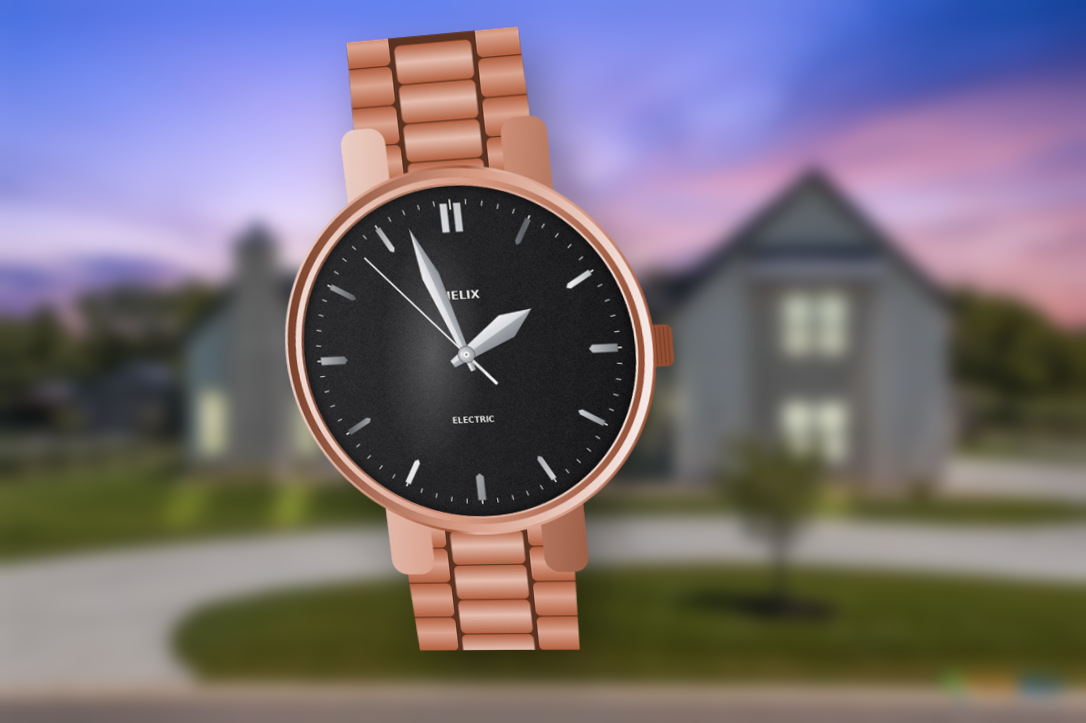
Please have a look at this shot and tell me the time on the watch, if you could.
1:56:53
